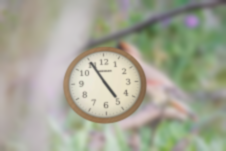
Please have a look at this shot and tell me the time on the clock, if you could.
4:55
